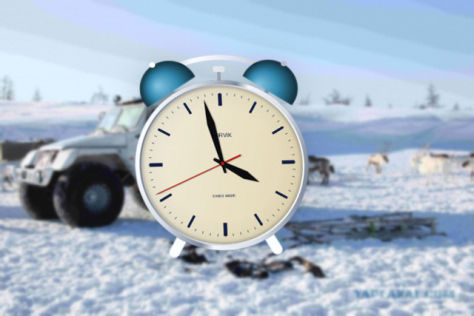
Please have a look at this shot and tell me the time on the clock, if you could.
3:57:41
